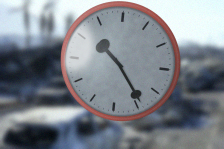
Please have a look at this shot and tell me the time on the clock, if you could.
10:24
